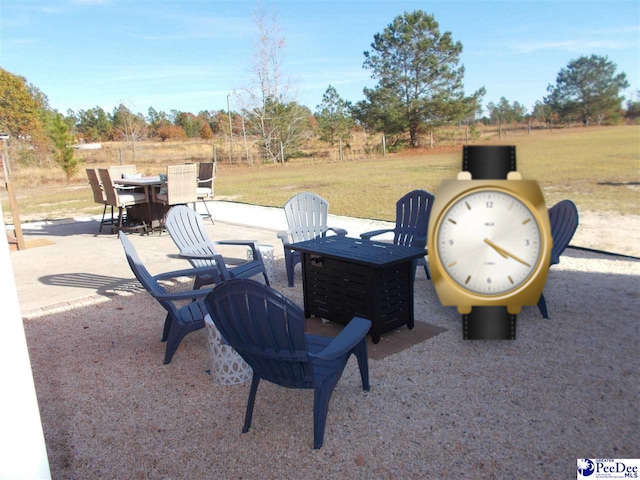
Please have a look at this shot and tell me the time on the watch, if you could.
4:20
